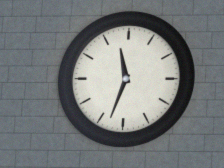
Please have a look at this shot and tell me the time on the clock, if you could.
11:33
